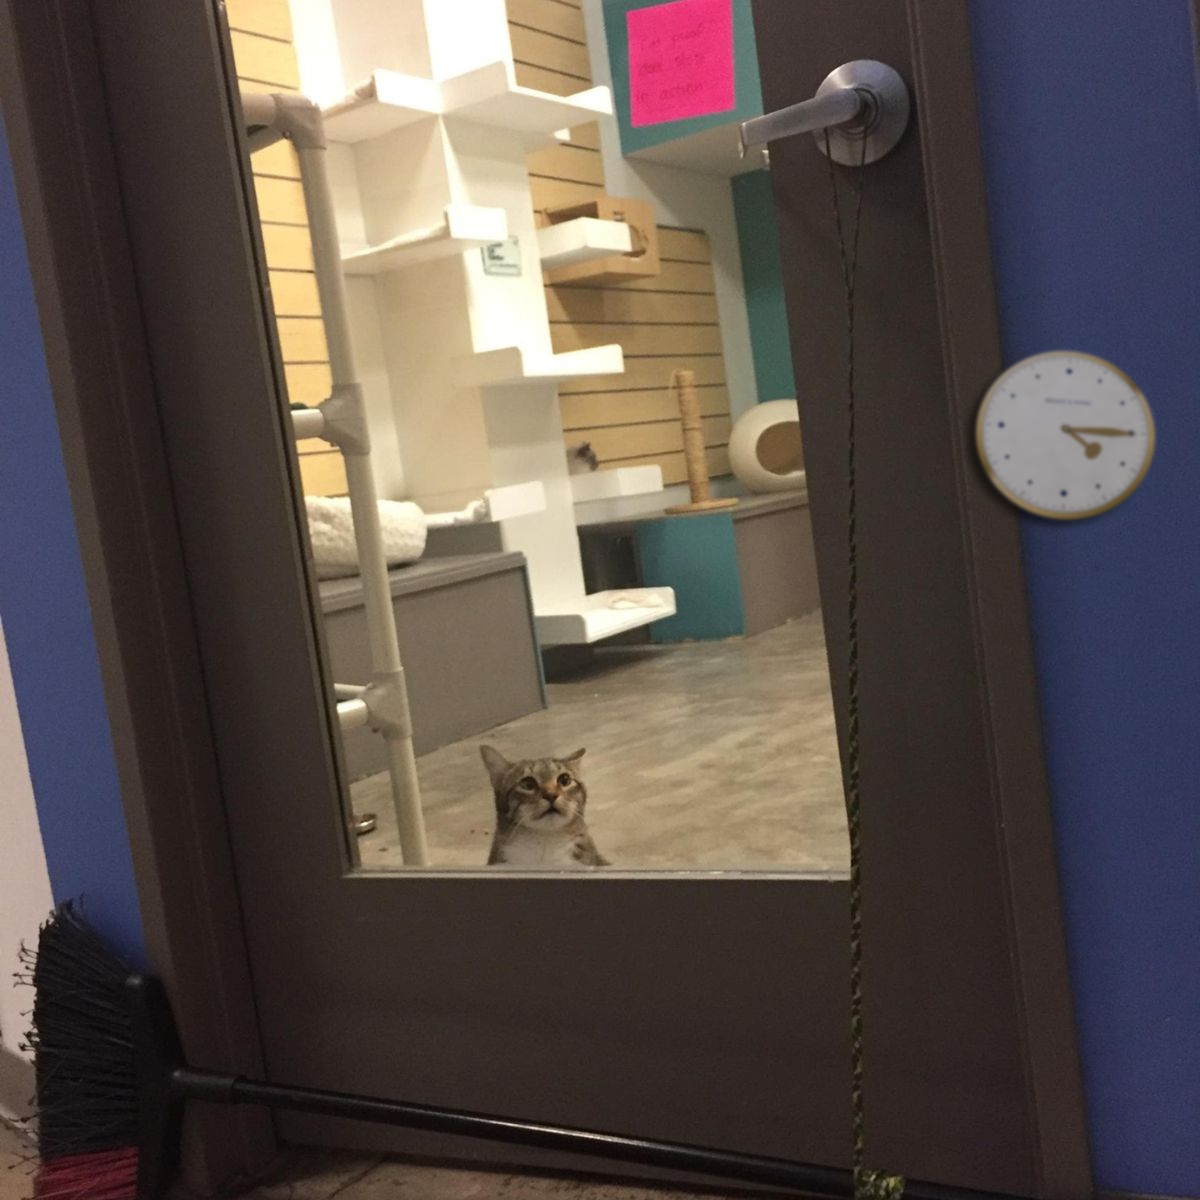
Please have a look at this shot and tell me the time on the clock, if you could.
4:15
